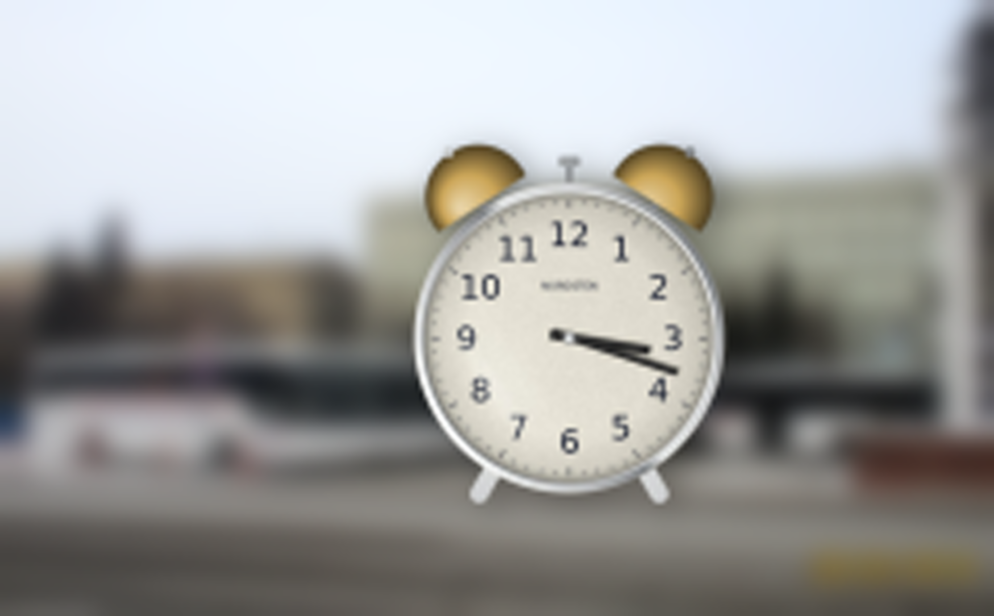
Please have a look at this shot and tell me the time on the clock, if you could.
3:18
